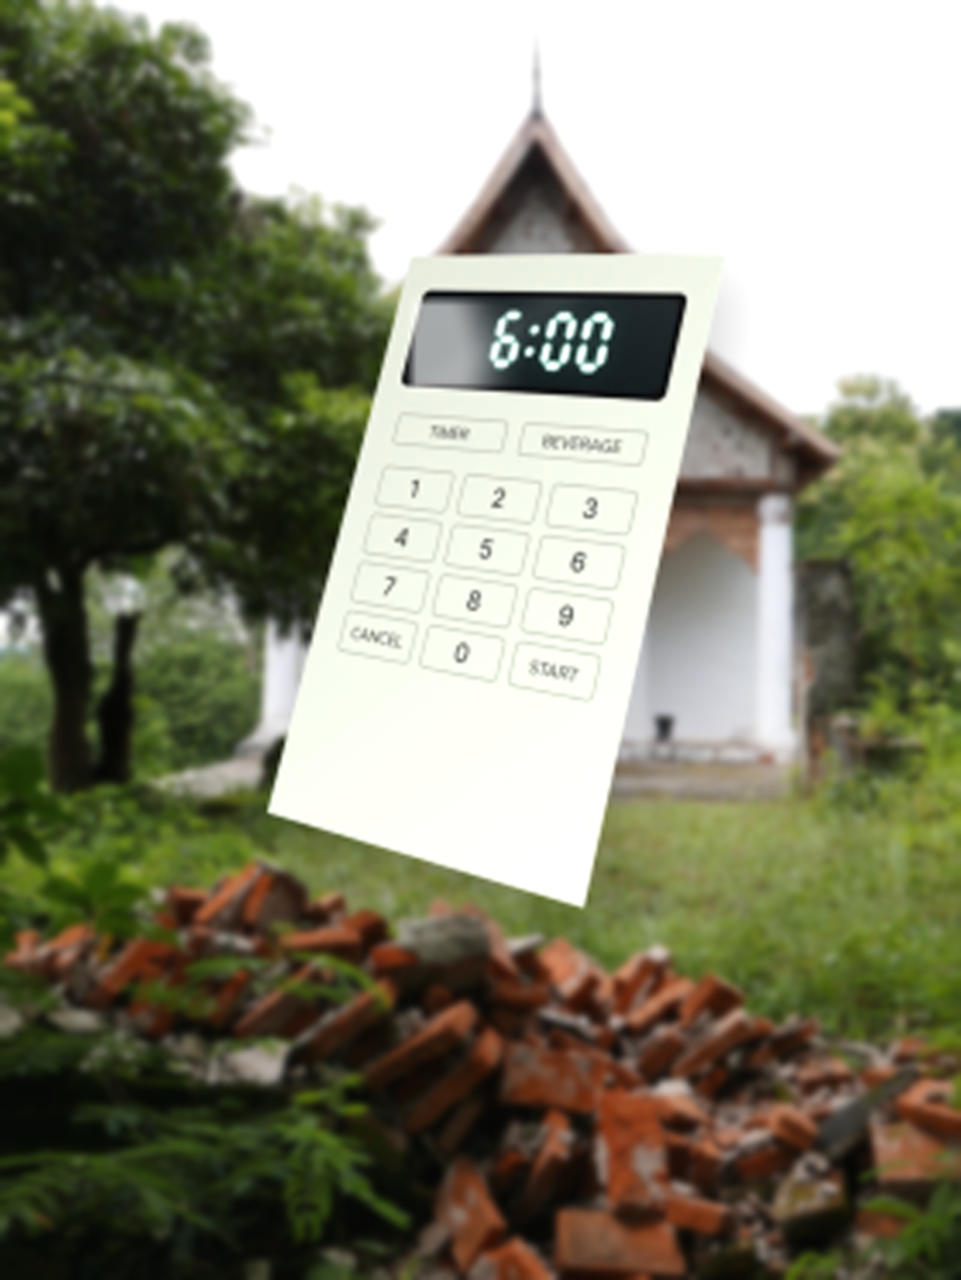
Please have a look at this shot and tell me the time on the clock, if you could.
6:00
